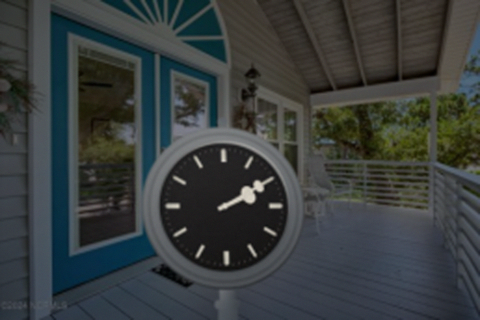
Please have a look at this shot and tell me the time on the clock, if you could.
2:10
